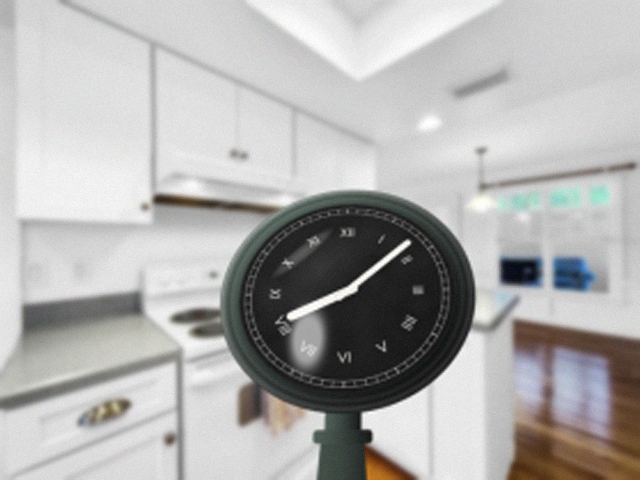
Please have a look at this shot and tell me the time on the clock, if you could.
8:08
